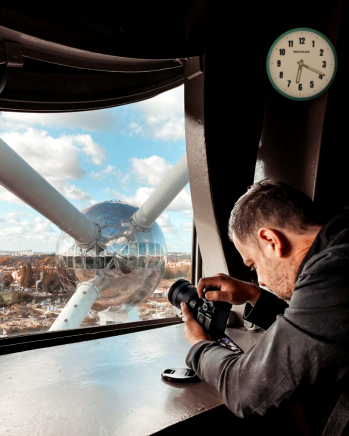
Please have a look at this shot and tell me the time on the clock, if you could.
6:19
